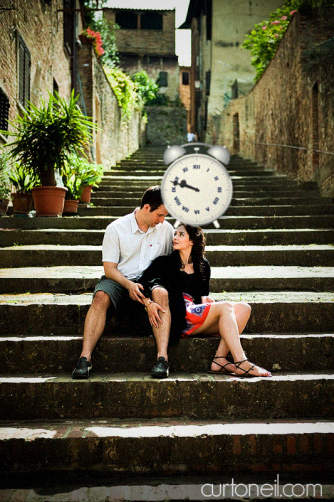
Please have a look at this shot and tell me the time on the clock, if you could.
9:48
